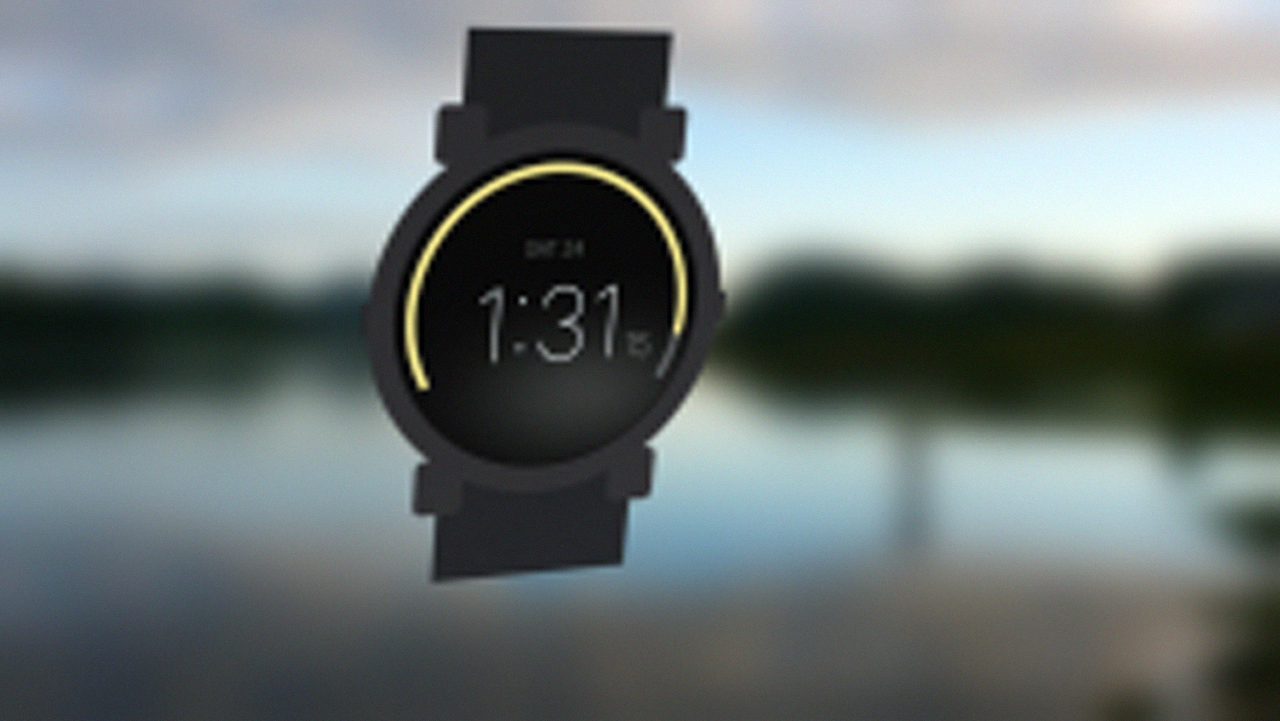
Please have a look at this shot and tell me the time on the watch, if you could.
1:31
